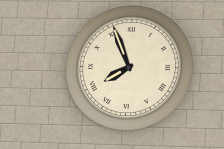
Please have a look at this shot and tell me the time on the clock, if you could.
7:56
